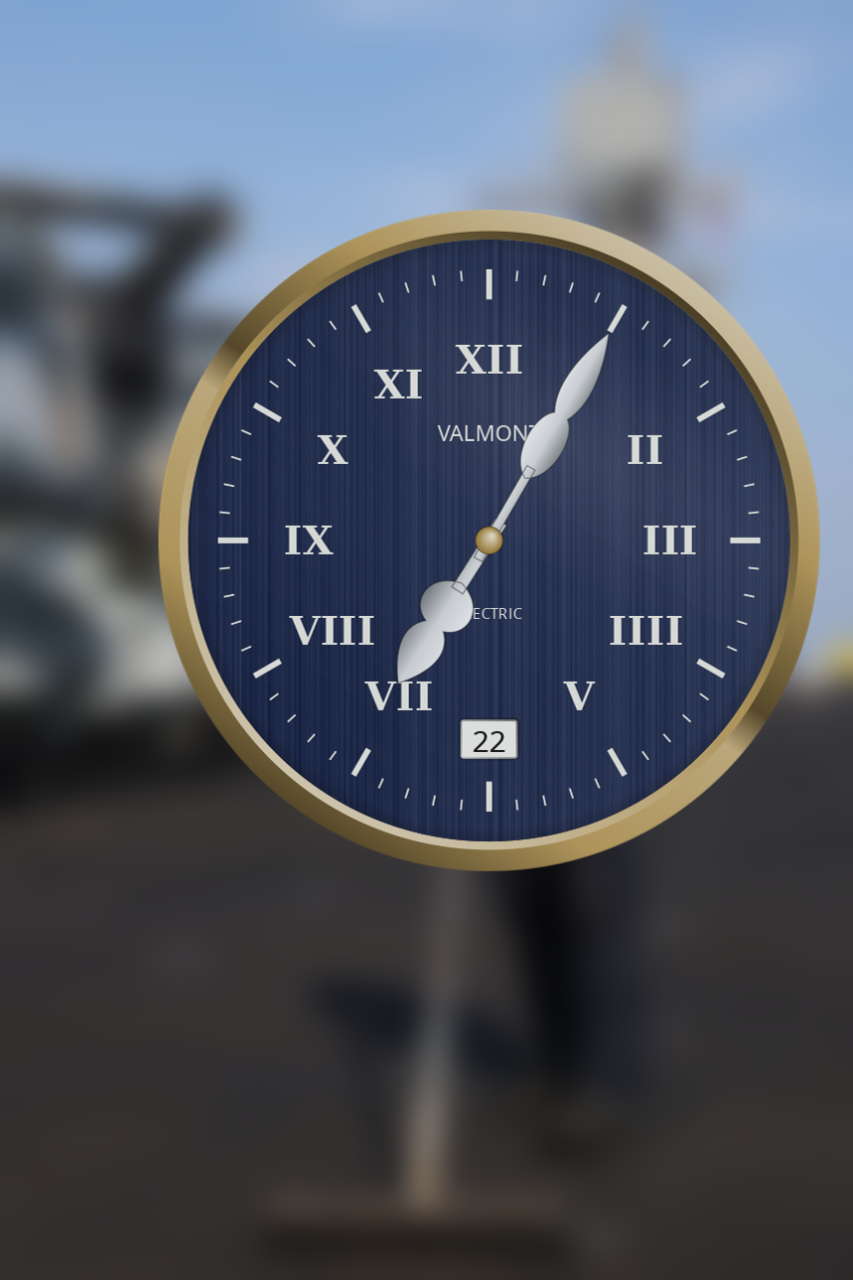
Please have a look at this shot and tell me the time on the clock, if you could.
7:05
